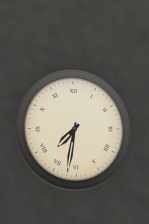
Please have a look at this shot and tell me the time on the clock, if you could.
7:32
